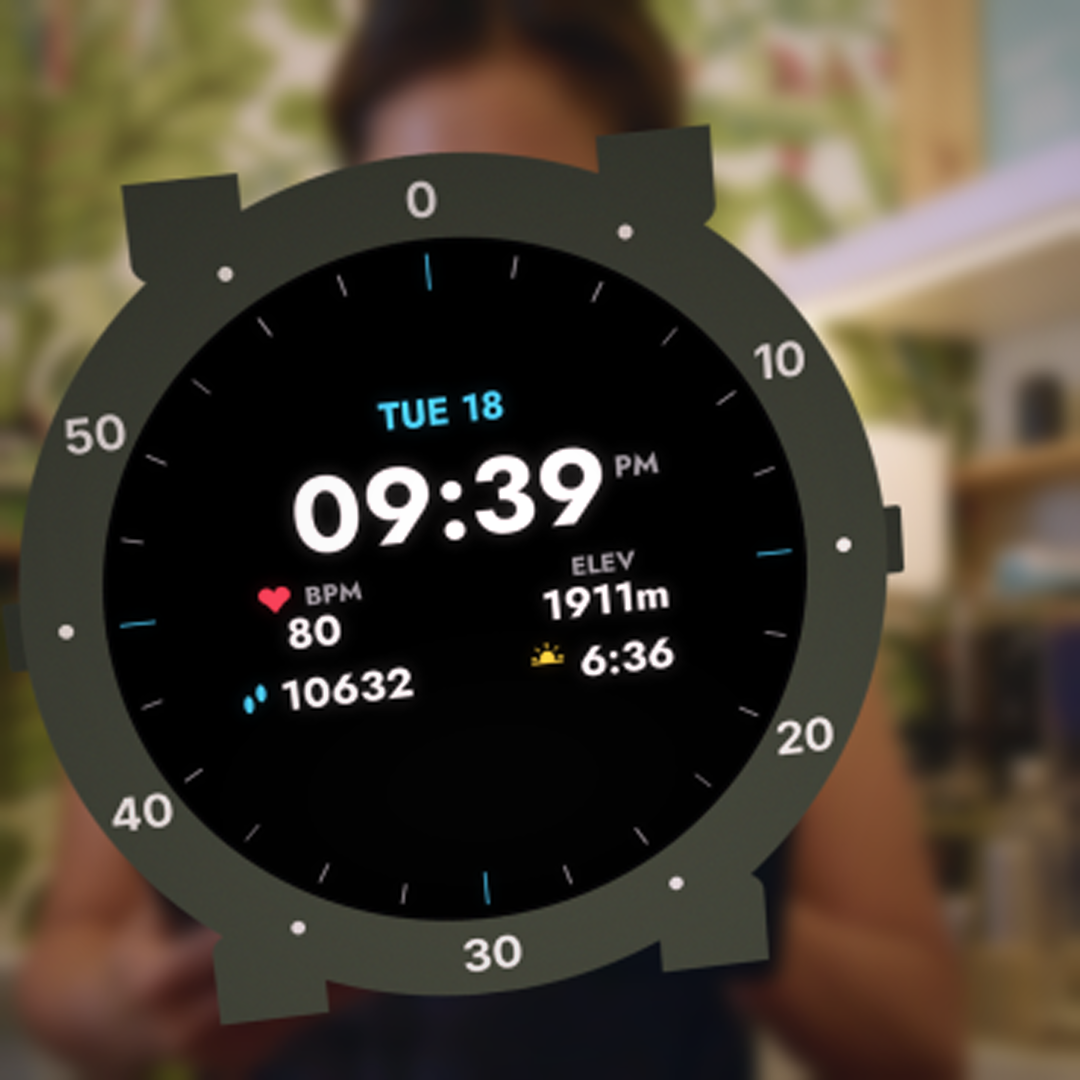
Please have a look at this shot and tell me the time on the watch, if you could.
9:39
